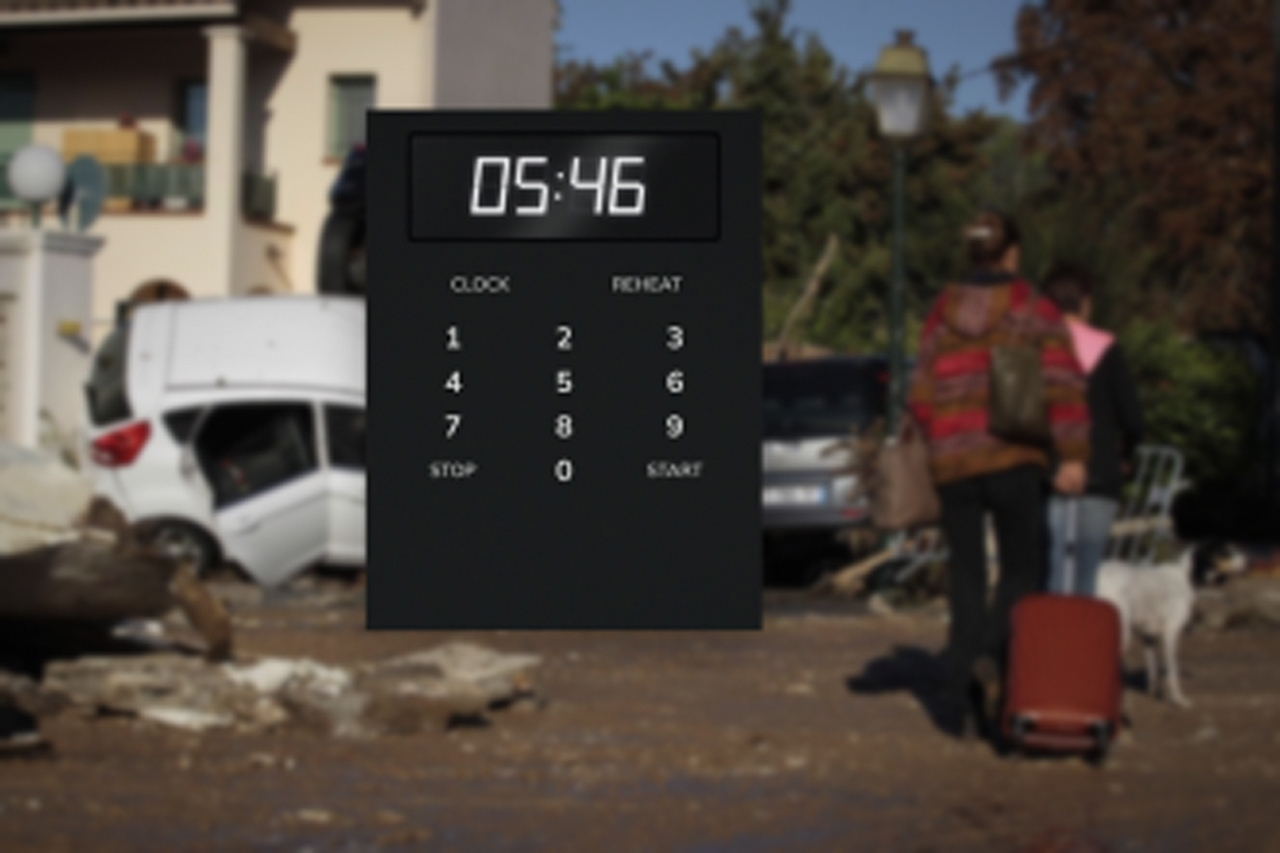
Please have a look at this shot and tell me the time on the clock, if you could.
5:46
